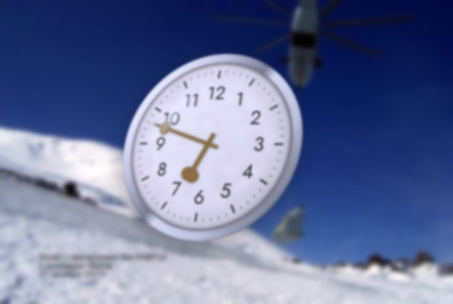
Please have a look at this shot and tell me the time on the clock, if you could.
6:48
